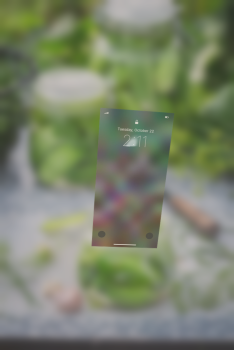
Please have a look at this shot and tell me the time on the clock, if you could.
2:11
